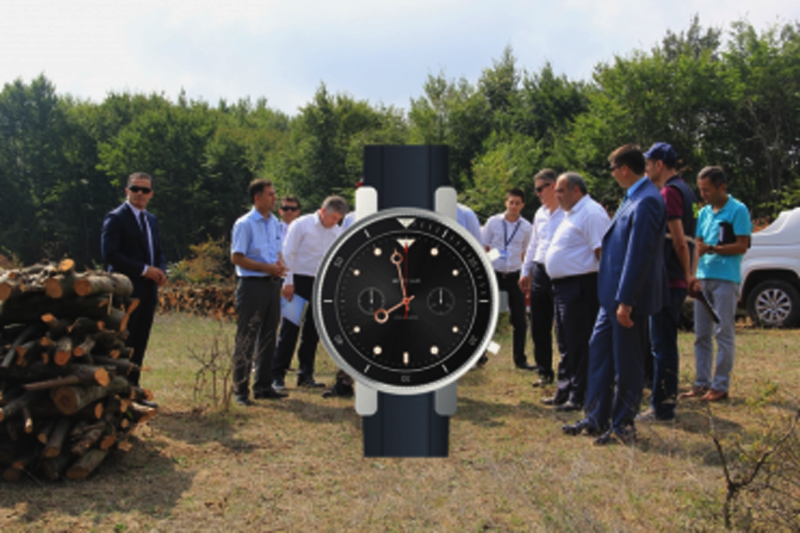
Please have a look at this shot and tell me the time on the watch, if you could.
7:58
